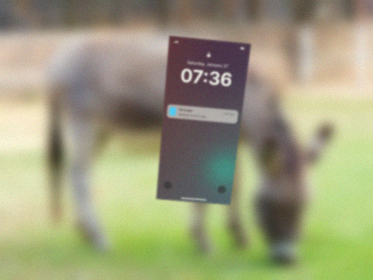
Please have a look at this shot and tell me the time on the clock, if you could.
7:36
